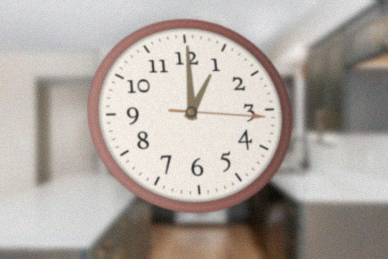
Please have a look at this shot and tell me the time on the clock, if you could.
1:00:16
